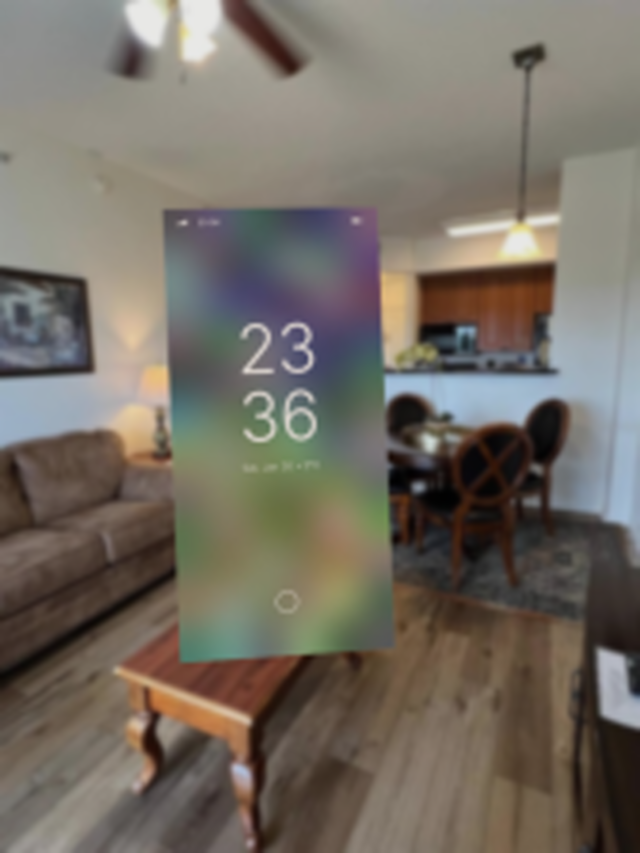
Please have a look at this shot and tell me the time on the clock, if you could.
23:36
